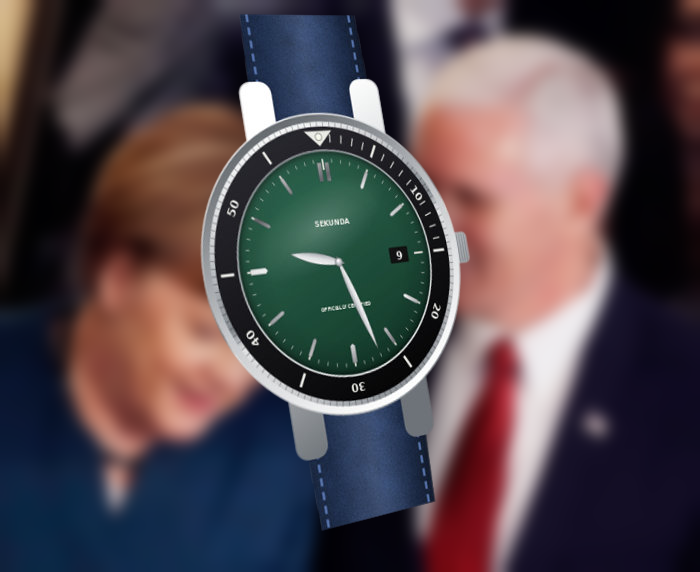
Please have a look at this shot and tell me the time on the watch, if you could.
9:27
